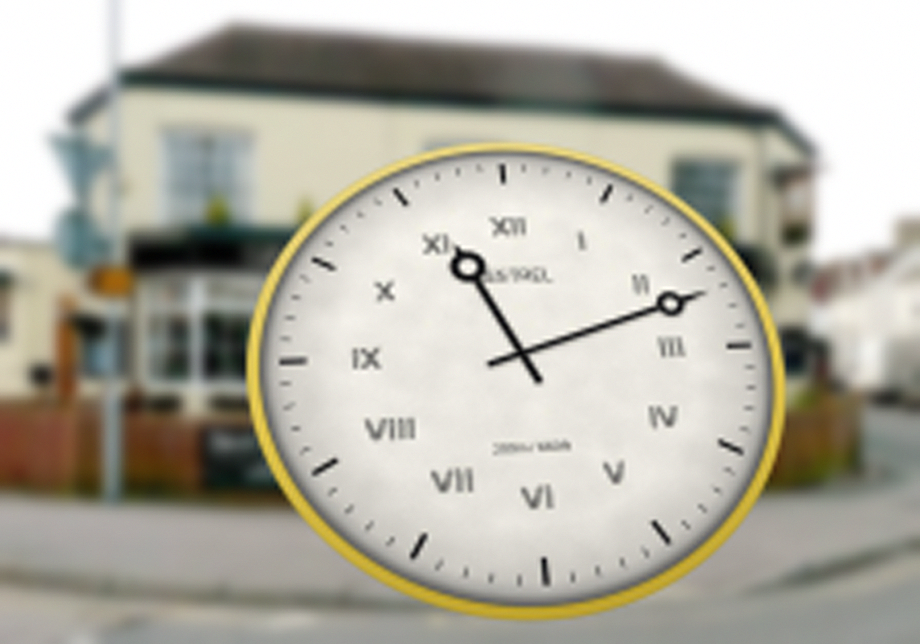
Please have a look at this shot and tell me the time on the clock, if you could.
11:12
